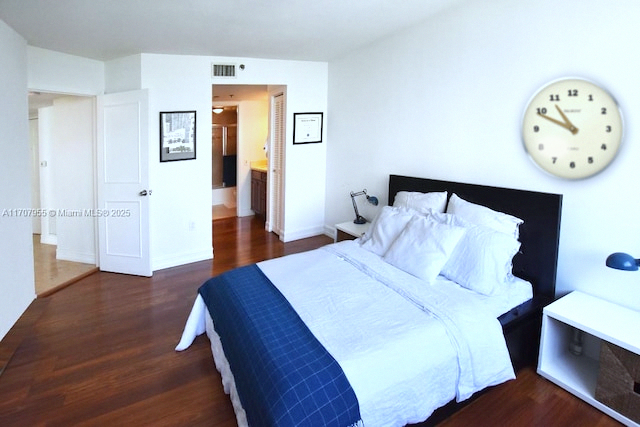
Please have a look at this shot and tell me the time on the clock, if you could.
10:49
